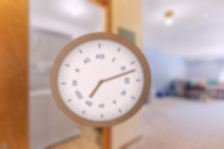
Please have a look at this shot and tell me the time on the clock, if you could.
7:12
